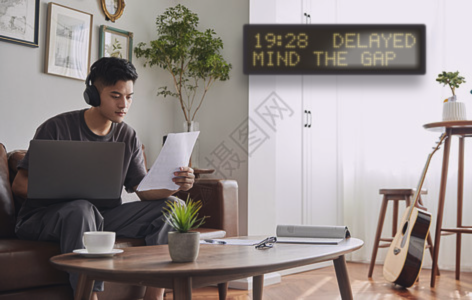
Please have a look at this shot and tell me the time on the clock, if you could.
19:28
